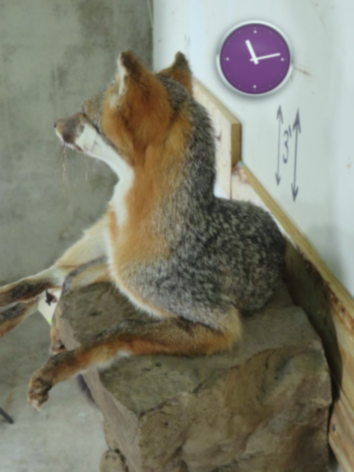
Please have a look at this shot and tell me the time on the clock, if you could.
11:13
